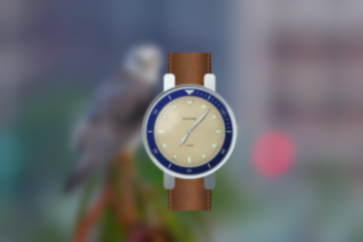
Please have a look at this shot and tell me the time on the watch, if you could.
7:07
